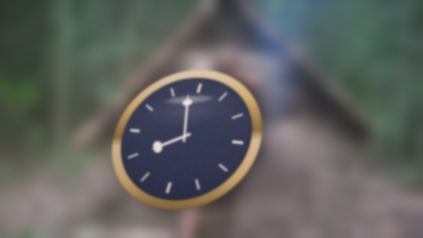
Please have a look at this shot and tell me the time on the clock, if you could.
7:58
